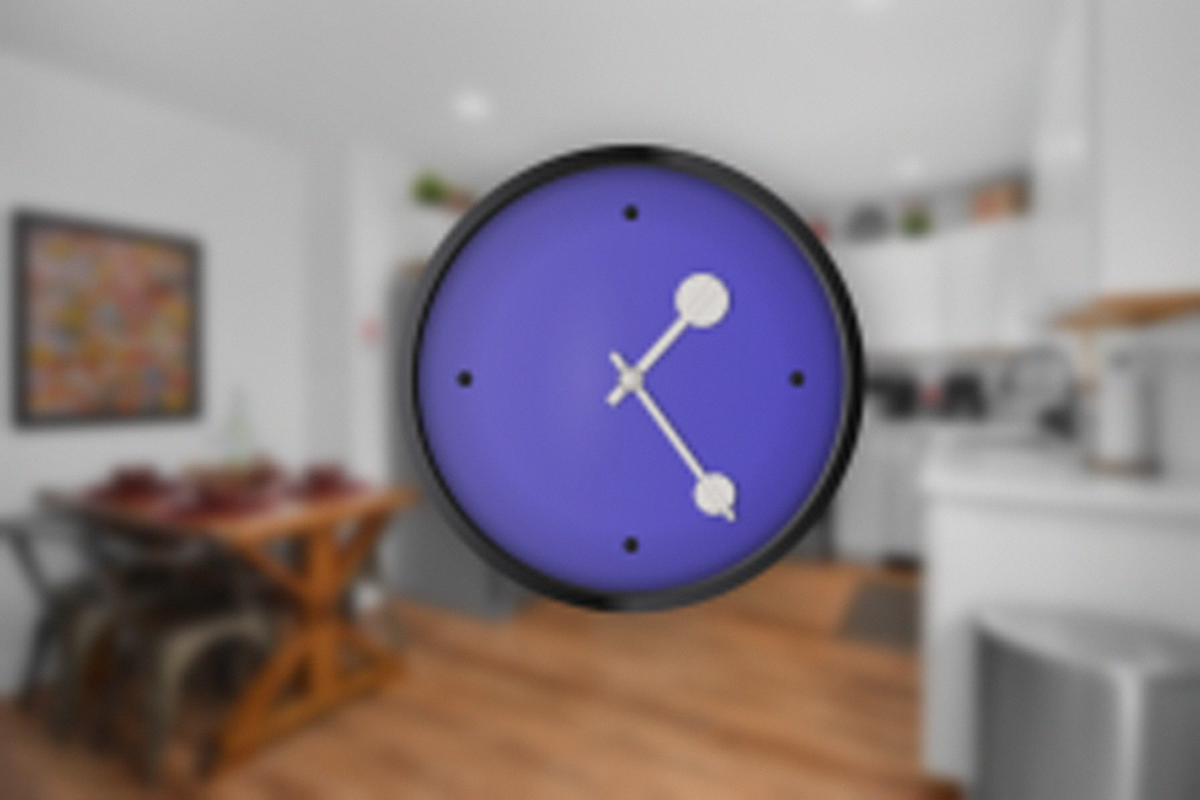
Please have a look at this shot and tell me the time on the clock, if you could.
1:24
